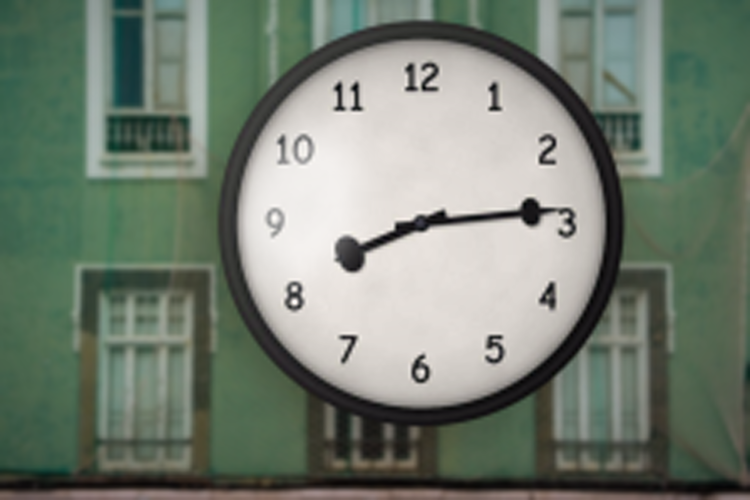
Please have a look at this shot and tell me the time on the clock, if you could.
8:14
